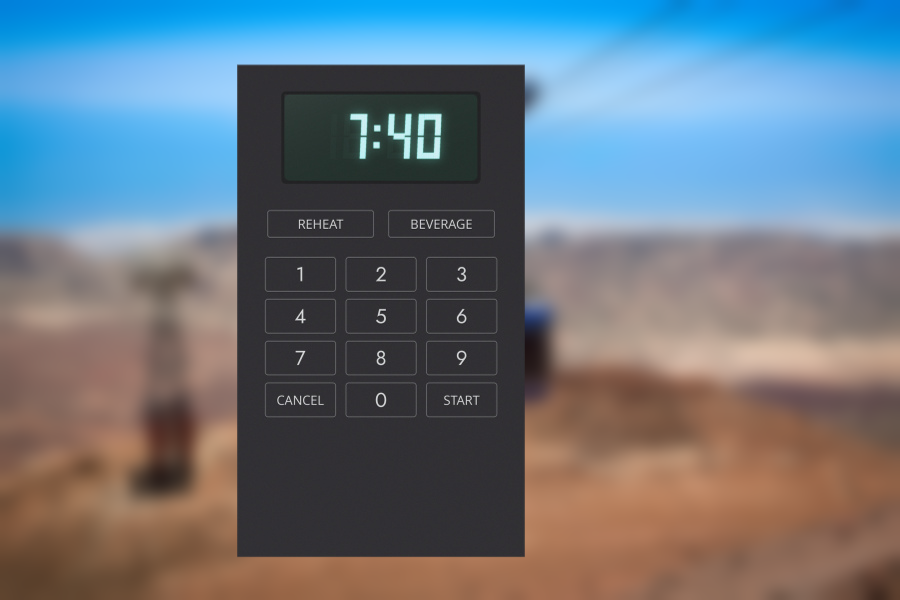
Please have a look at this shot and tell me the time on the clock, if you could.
7:40
